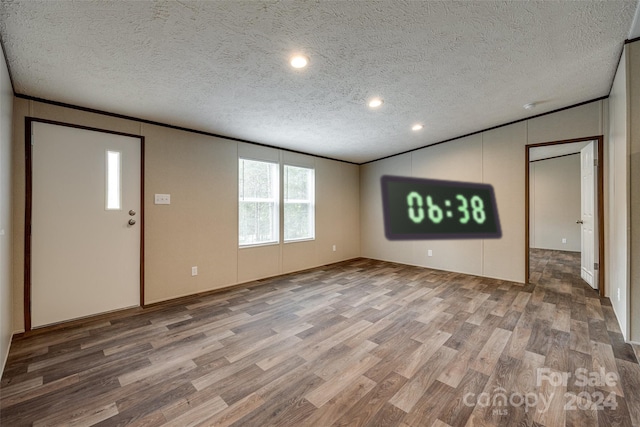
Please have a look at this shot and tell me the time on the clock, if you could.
6:38
